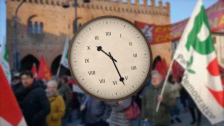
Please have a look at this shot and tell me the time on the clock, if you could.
10:27
